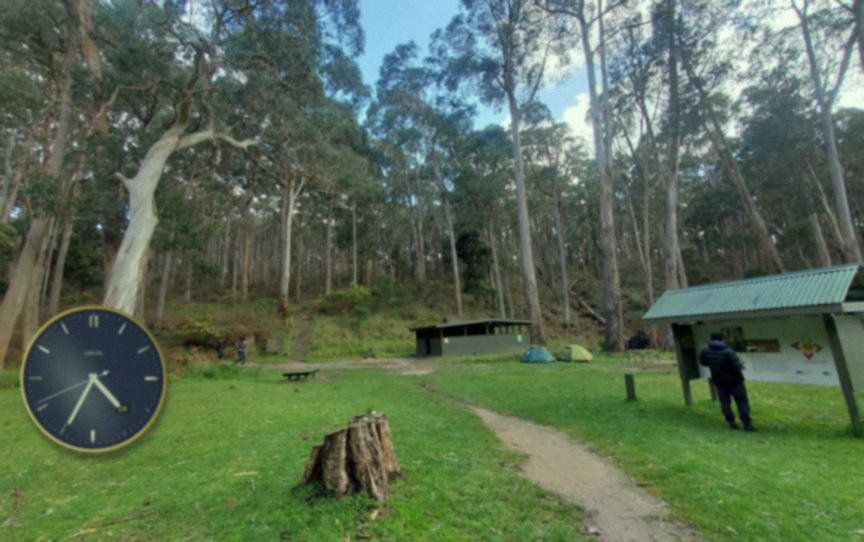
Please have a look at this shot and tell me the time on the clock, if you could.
4:34:41
